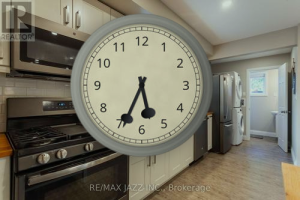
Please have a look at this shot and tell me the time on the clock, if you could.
5:34
